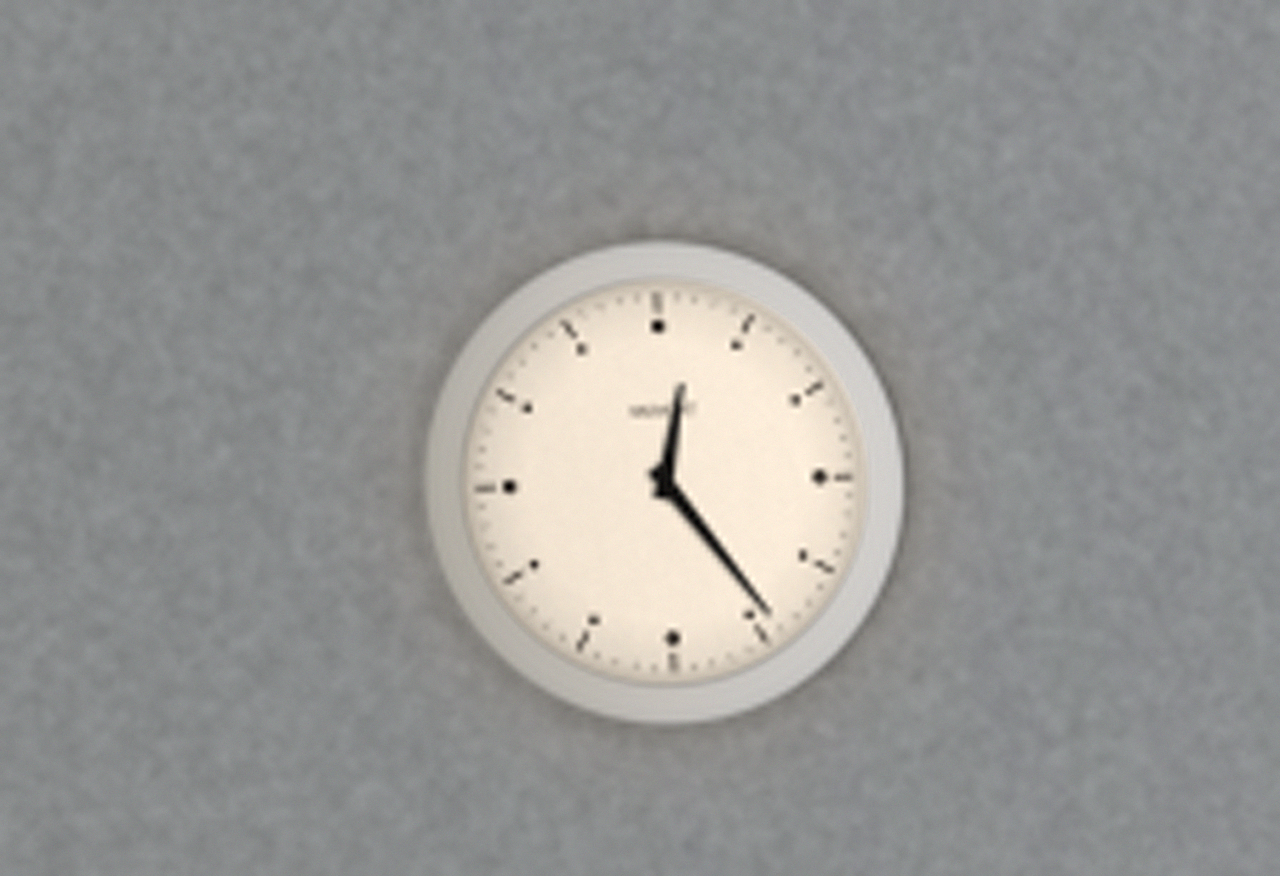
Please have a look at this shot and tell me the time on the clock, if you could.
12:24
